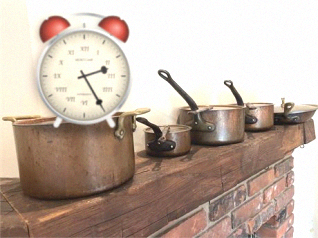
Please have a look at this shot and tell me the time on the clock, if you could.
2:25
